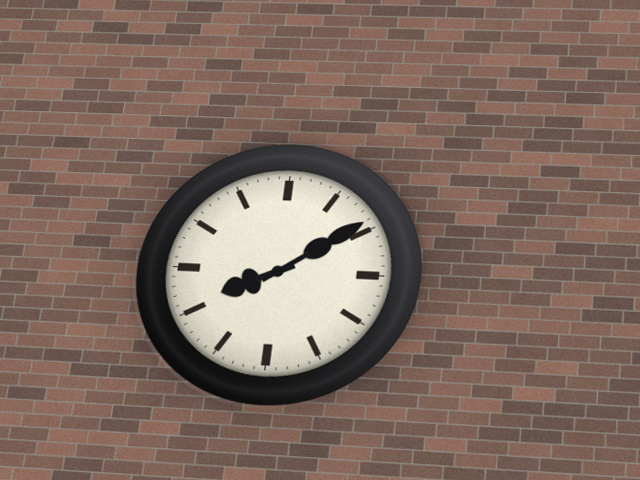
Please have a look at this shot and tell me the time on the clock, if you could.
8:09
